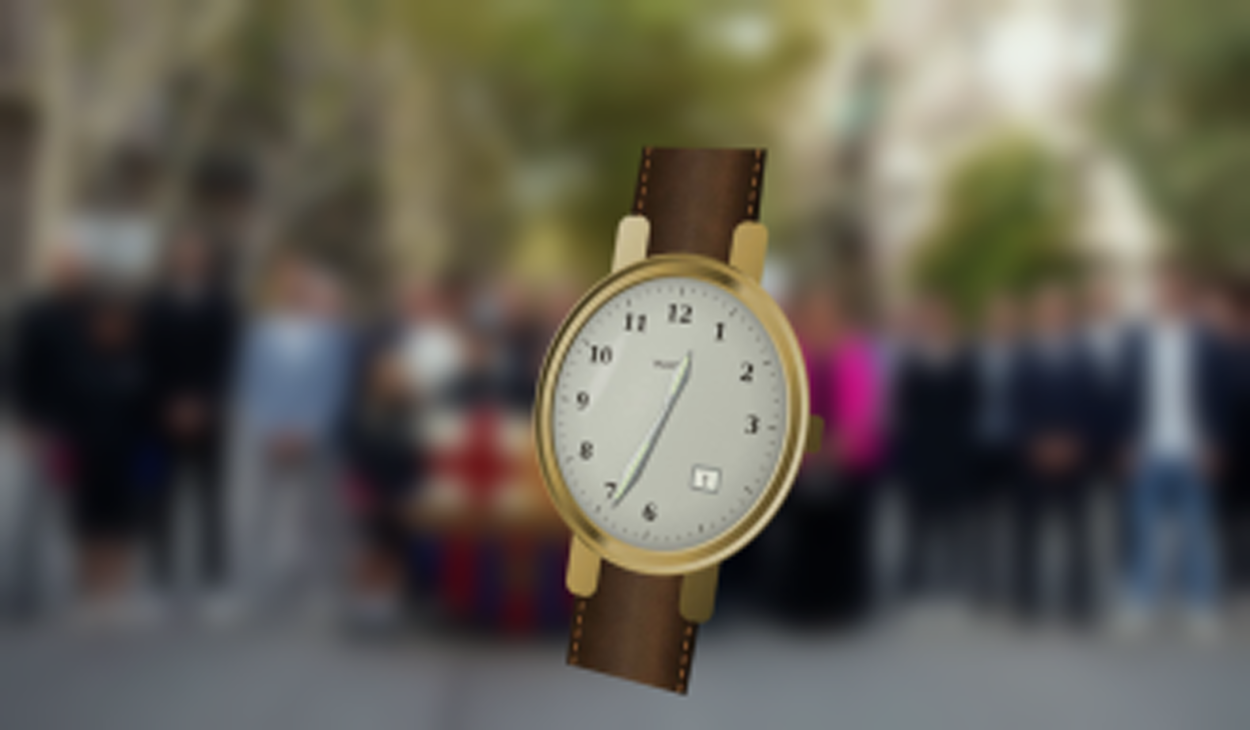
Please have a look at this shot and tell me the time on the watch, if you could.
12:34
